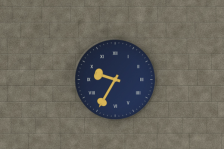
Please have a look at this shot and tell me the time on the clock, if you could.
9:35
